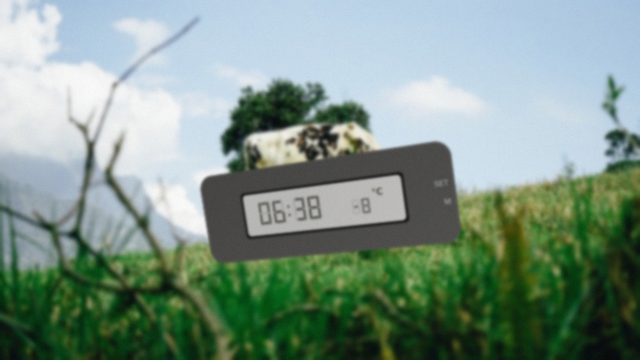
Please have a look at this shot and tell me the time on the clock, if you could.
6:38
